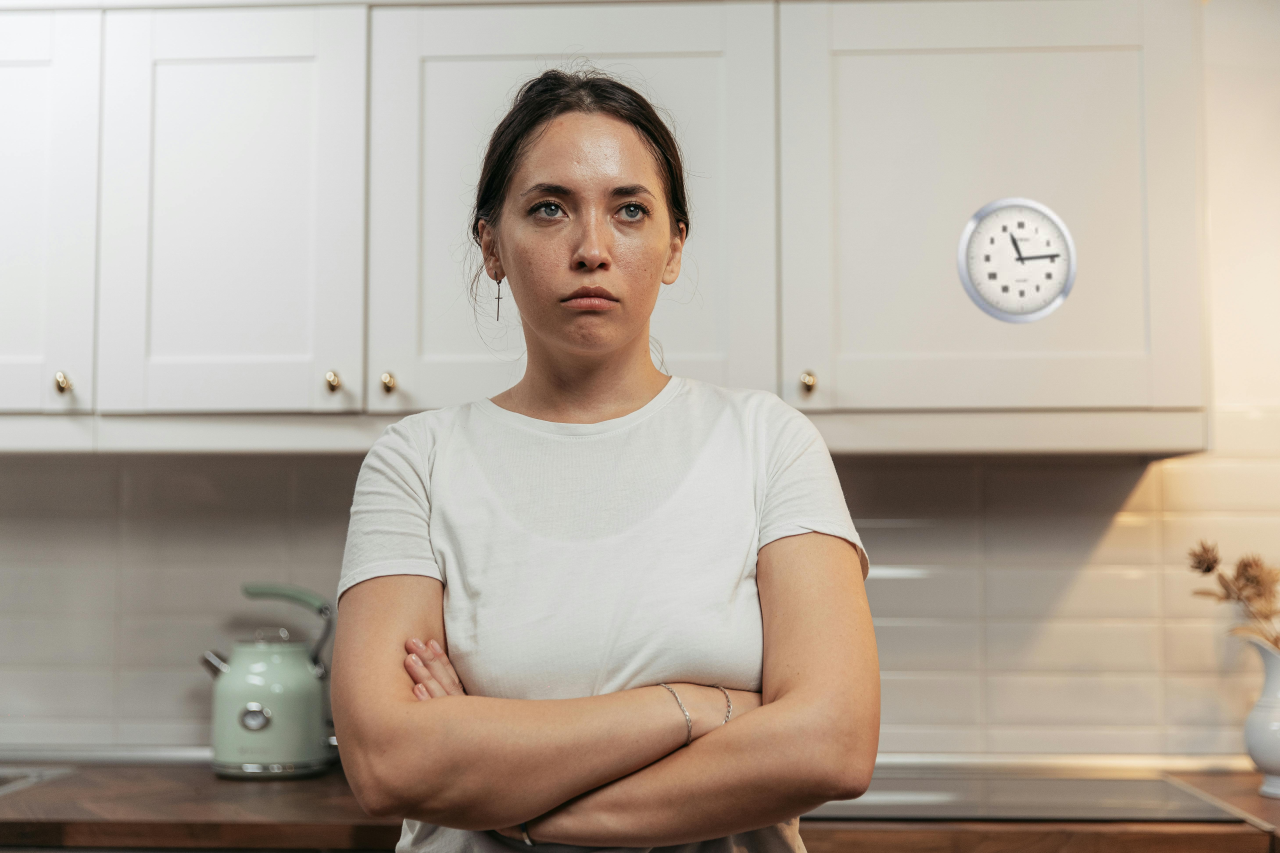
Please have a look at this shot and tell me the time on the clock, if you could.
11:14
